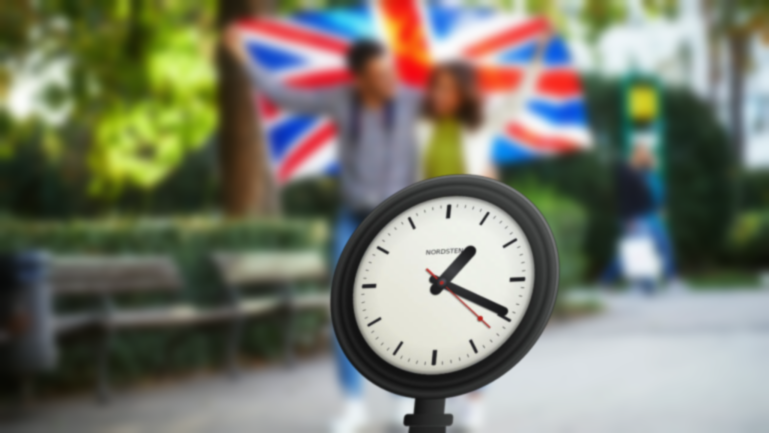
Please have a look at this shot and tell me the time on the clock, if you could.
1:19:22
